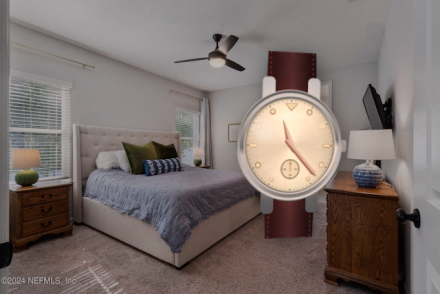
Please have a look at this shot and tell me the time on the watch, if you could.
11:23
